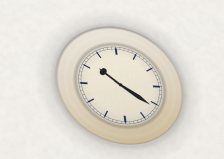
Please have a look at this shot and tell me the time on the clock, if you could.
10:21
